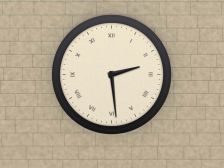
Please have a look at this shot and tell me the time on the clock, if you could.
2:29
